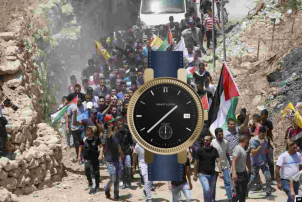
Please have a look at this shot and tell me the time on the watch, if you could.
1:38
